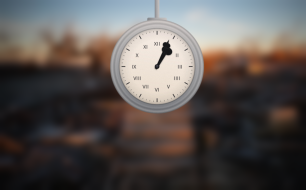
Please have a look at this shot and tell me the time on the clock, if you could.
1:04
